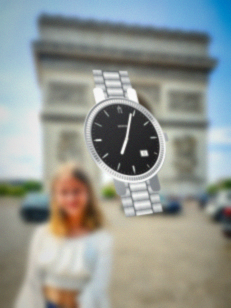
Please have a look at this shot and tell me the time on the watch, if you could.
7:04
